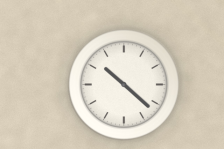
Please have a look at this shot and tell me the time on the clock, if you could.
10:22
